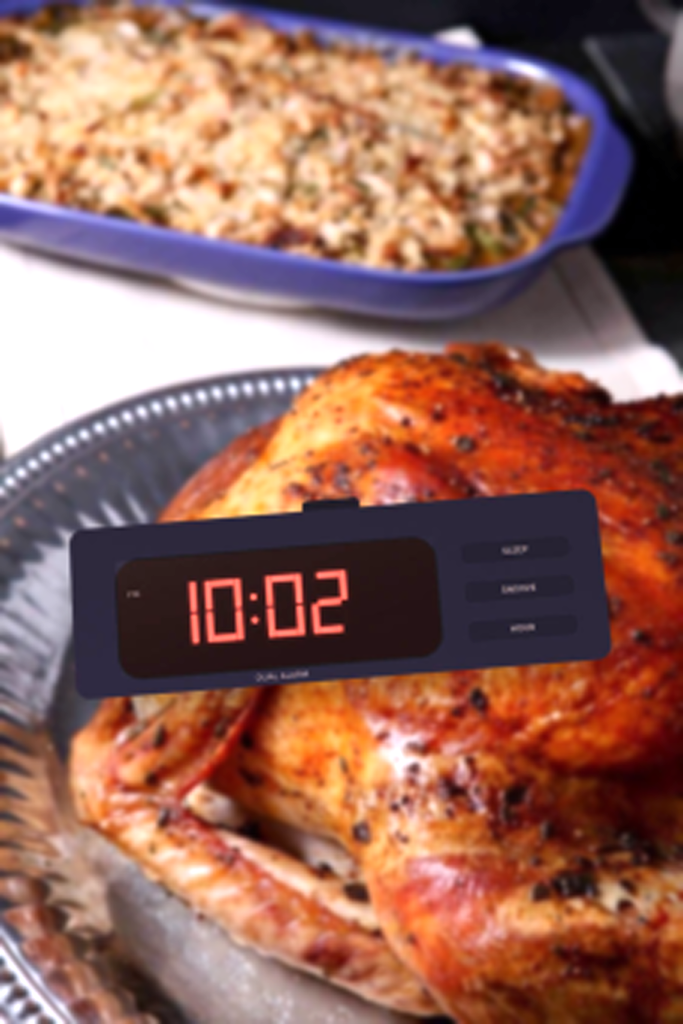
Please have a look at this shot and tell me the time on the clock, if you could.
10:02
